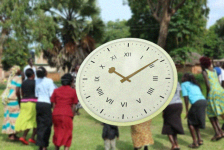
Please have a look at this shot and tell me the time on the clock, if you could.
10:09
